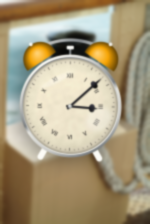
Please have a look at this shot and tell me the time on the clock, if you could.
3:08
